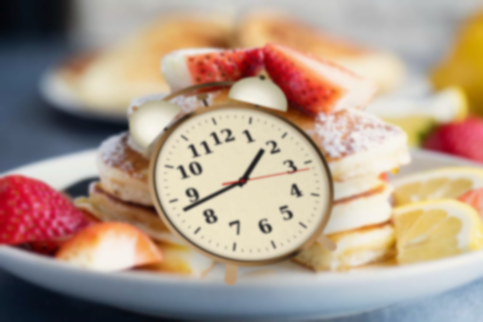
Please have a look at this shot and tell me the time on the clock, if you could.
1:43:16
